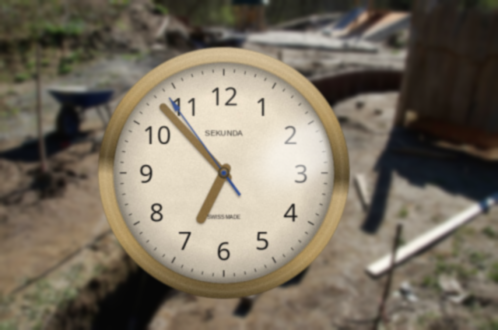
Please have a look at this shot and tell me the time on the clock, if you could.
6:52:54
